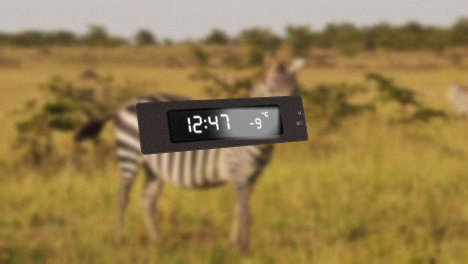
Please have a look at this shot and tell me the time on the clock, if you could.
12:47
